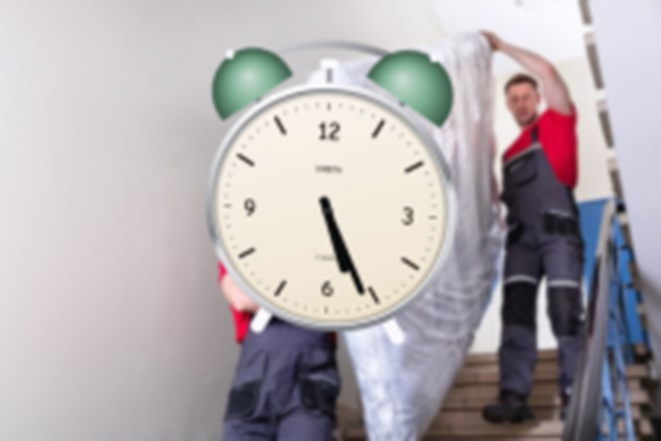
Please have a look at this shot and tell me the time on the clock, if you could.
5:26
